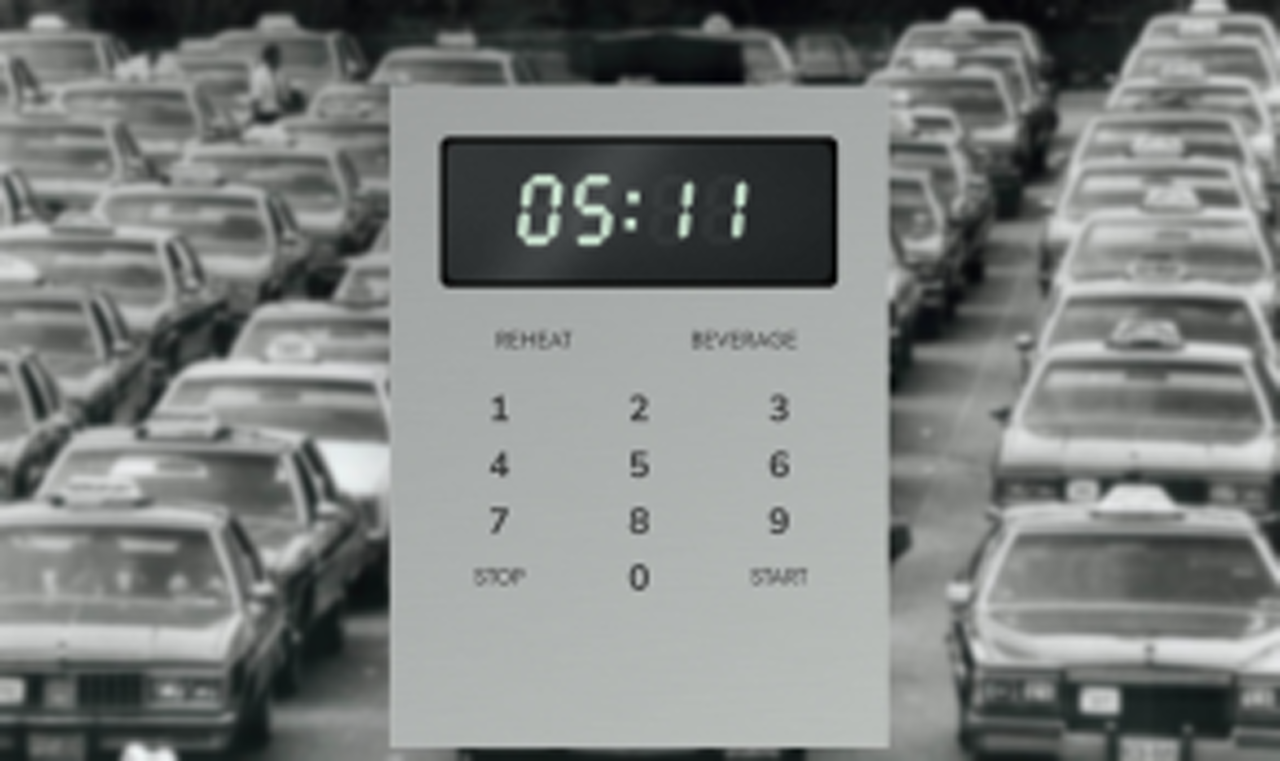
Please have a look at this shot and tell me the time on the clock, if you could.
5:11
